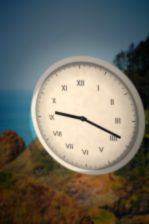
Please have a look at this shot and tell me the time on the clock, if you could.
9:19
